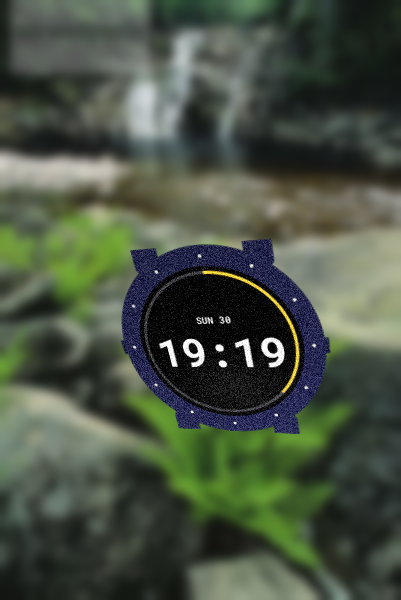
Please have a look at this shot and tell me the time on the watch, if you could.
19:19
